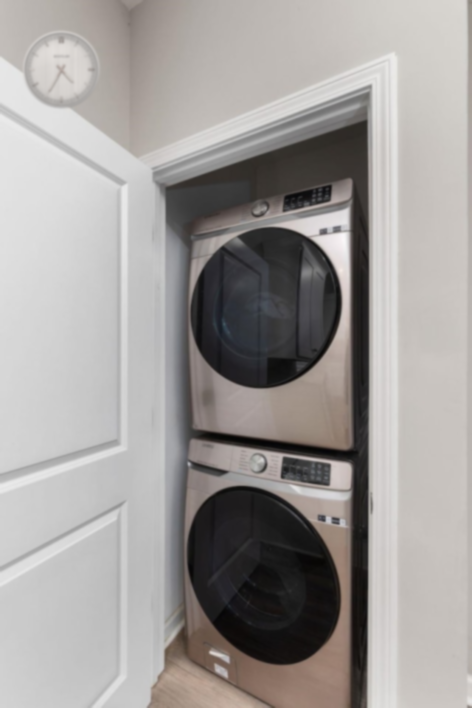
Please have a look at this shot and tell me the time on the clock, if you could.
4:35
